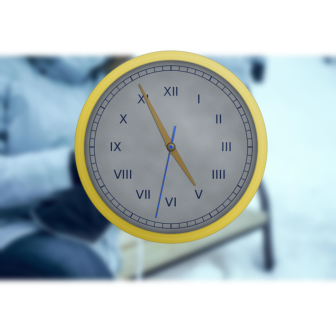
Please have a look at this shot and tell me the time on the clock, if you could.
4:55:32
